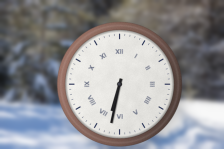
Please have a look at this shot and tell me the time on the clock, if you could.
6:32
